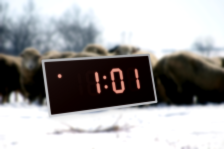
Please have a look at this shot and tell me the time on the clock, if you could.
1:01
